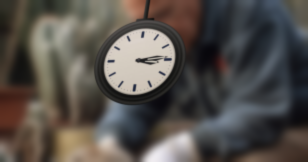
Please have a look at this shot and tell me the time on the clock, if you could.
3:14
